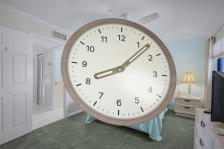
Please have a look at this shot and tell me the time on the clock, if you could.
8:07
